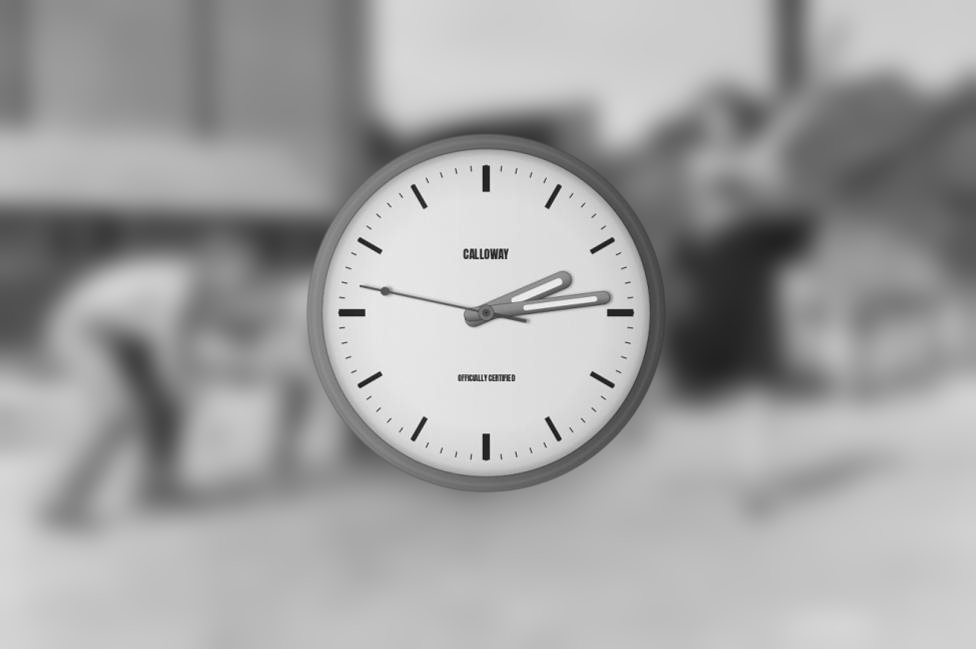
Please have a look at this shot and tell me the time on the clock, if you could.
2:13:47
